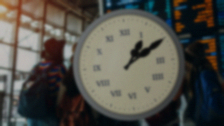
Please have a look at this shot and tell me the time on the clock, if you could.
1:10
